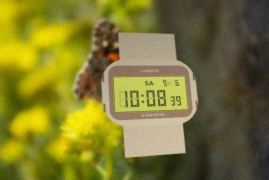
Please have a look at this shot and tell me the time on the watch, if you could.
10:08:39
